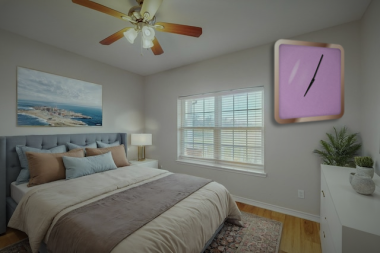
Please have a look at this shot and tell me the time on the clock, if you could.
7:04
